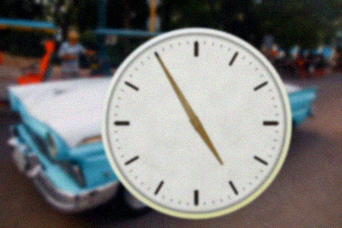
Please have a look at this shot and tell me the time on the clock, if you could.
4:55
